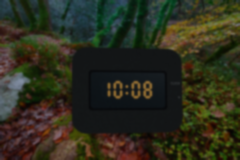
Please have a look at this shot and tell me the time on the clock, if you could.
10:08
